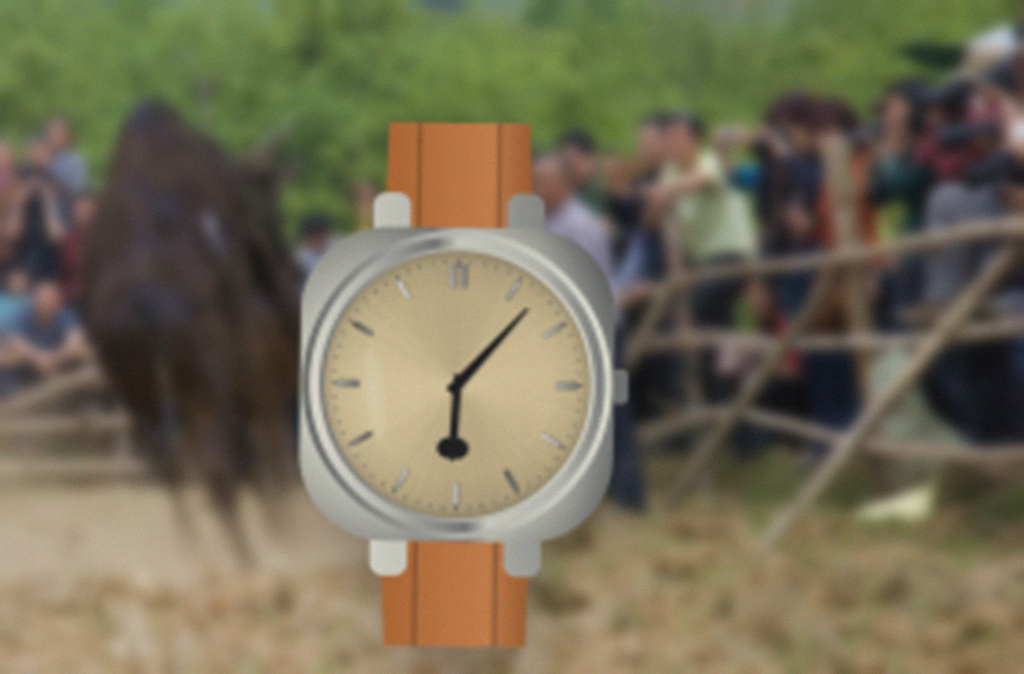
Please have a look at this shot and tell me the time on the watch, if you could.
6:07
